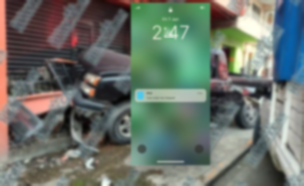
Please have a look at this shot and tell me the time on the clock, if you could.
2:47
